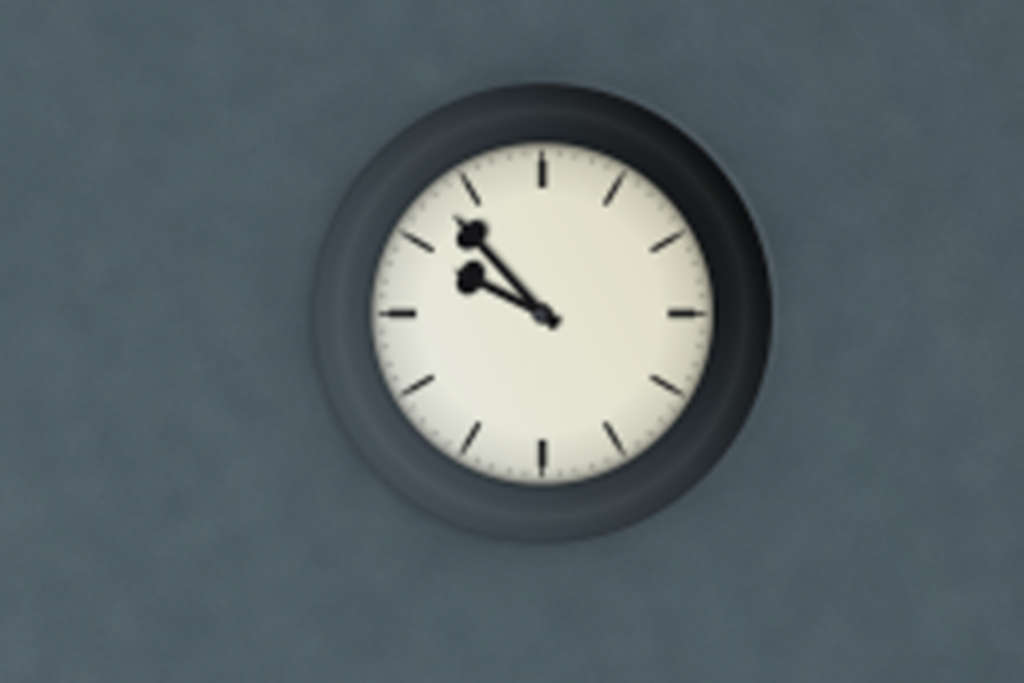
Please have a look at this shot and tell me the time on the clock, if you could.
9:53
